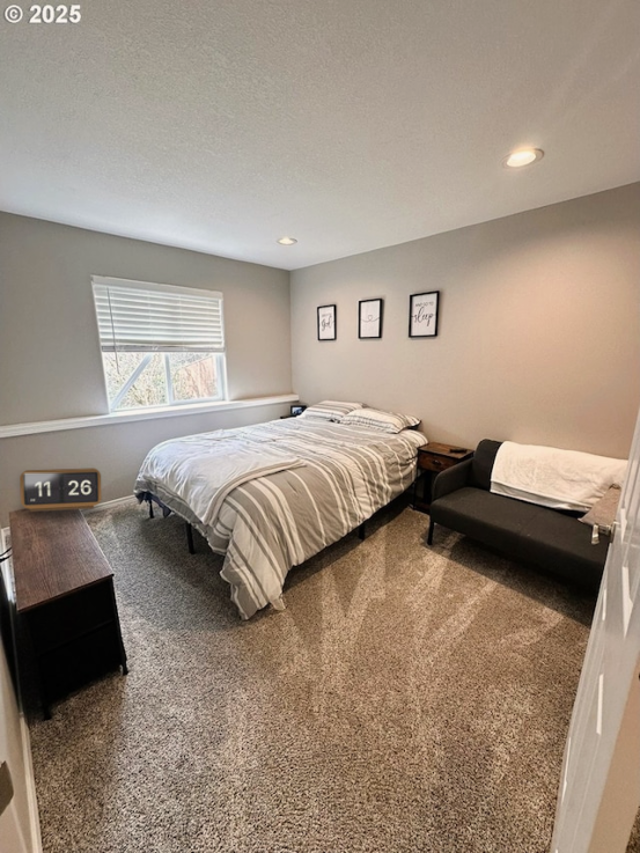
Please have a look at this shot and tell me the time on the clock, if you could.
11:26
